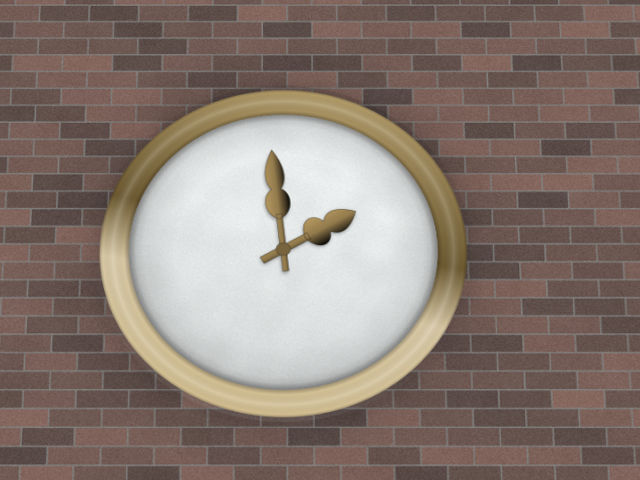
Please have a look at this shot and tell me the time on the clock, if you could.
1:59
